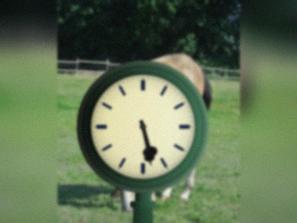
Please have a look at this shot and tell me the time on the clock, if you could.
5:28
